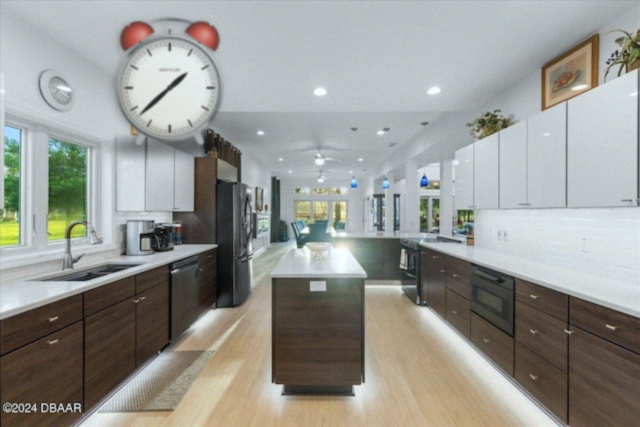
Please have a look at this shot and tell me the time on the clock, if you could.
1:38
